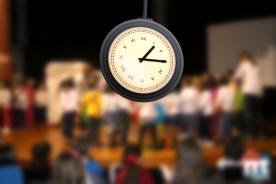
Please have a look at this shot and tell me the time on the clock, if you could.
1:15
